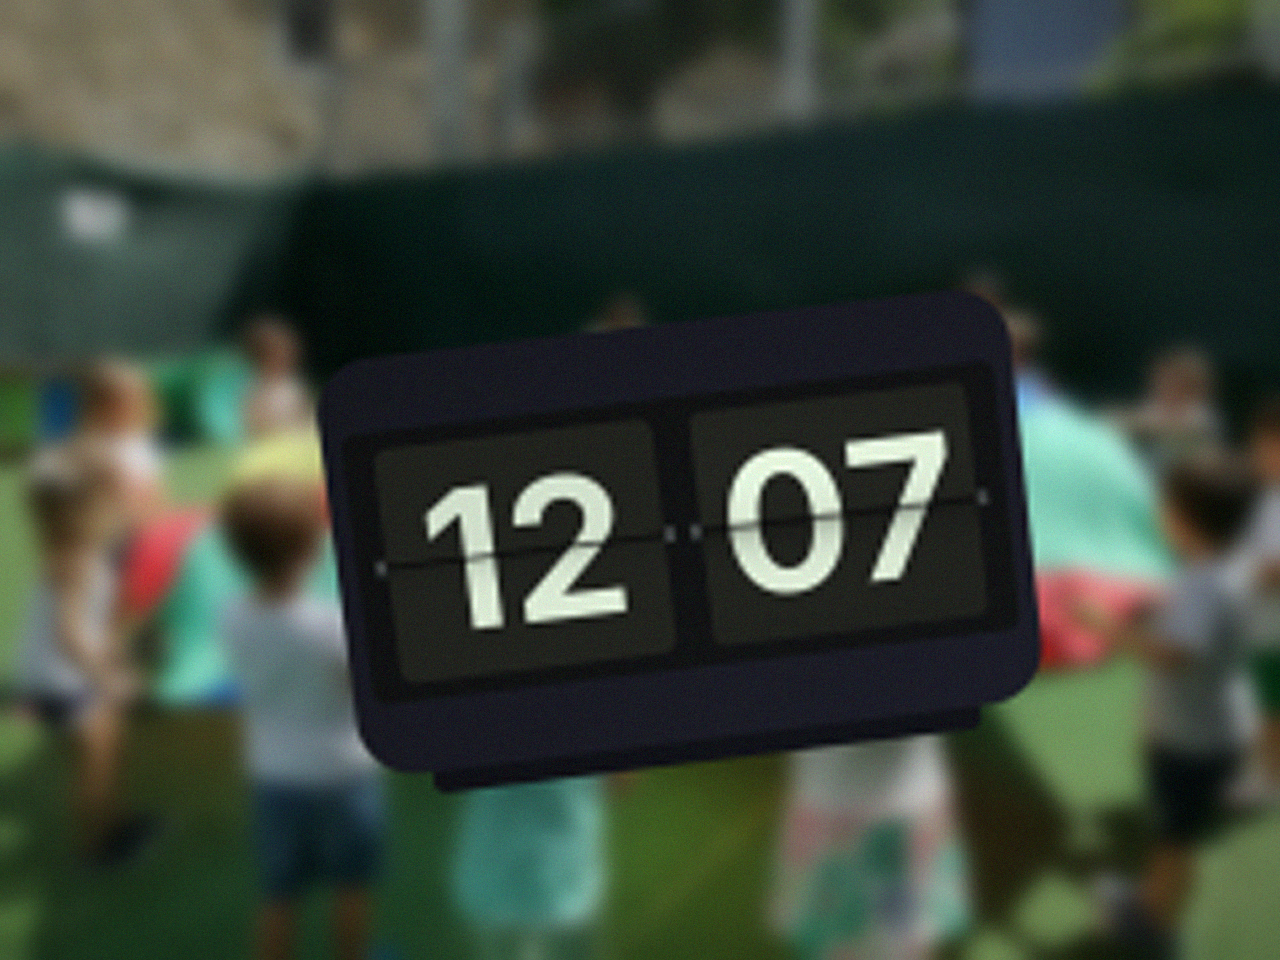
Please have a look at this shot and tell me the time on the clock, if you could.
12:07
